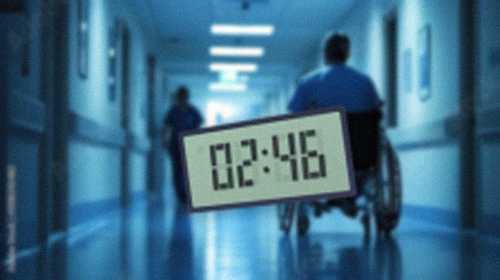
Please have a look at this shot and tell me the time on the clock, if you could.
2:46
